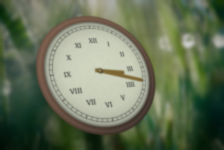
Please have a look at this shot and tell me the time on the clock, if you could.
3:18
